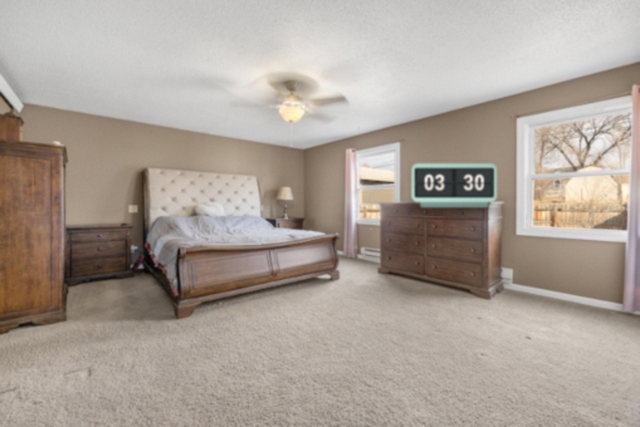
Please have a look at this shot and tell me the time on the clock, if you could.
3:30
